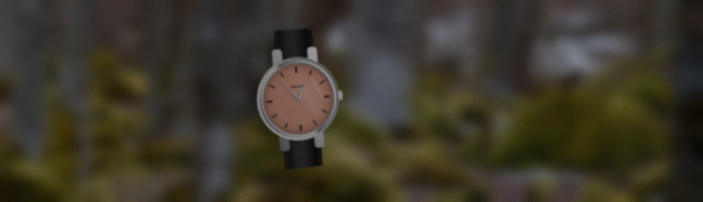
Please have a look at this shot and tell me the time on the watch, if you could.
12:53
